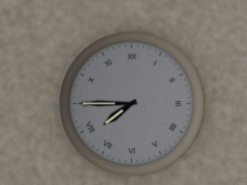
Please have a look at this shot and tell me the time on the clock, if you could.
7:45
